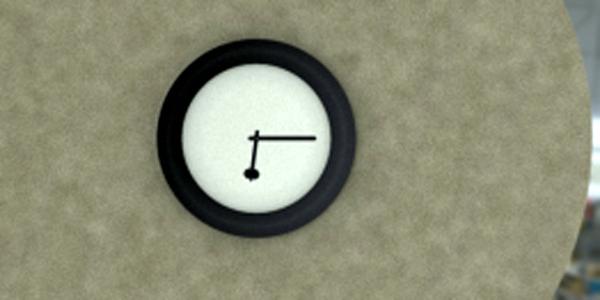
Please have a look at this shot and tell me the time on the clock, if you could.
6:15
